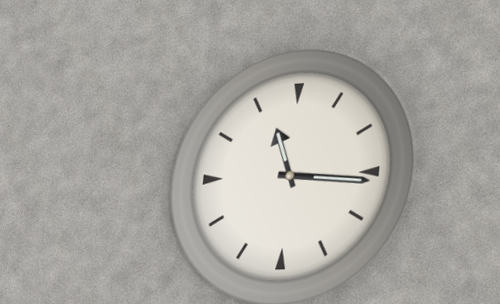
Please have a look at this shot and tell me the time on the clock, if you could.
11:16
